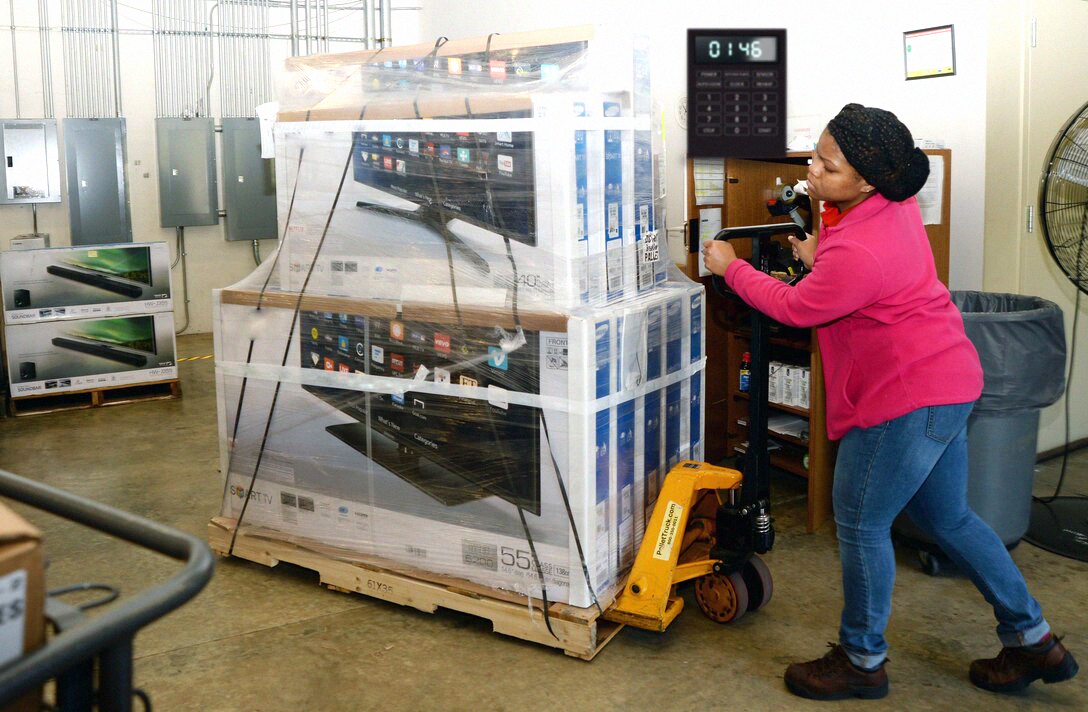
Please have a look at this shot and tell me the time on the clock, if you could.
1:46
